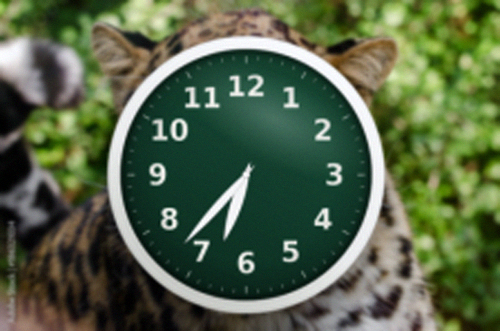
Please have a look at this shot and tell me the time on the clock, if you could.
6:37
